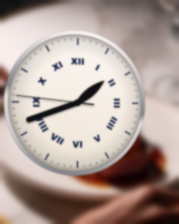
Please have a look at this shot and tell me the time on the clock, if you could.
1:41:46
